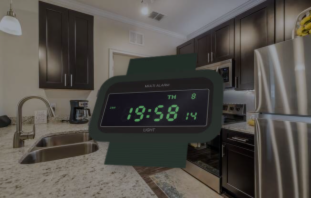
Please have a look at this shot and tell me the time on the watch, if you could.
19:58:14
